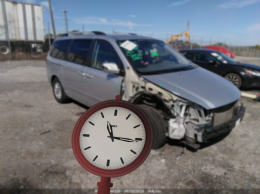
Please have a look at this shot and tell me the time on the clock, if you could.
11:16
